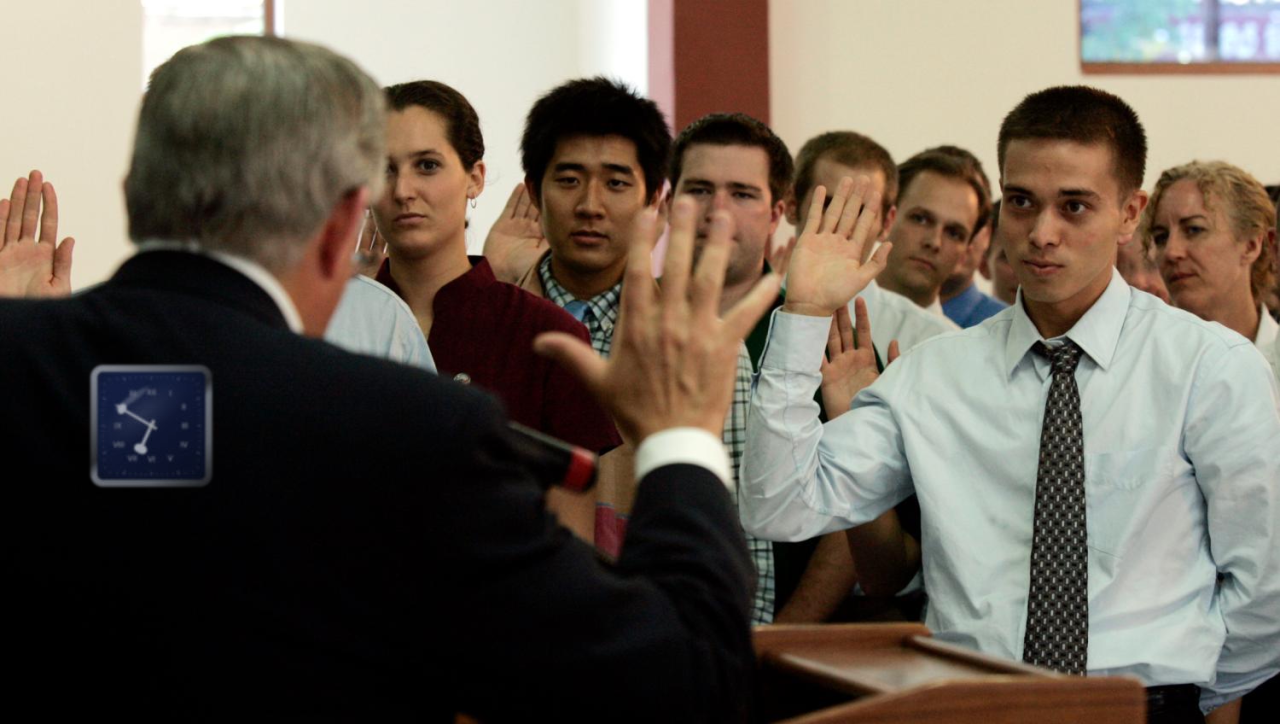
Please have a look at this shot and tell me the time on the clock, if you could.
6:50
